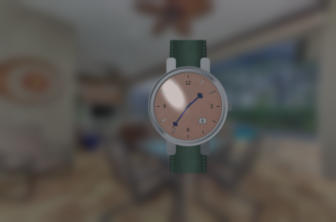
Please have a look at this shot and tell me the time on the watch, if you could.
1:36
